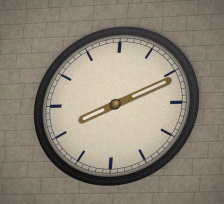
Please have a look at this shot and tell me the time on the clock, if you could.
8:11
